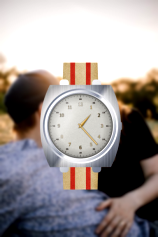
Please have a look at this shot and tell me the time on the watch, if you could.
1:23
